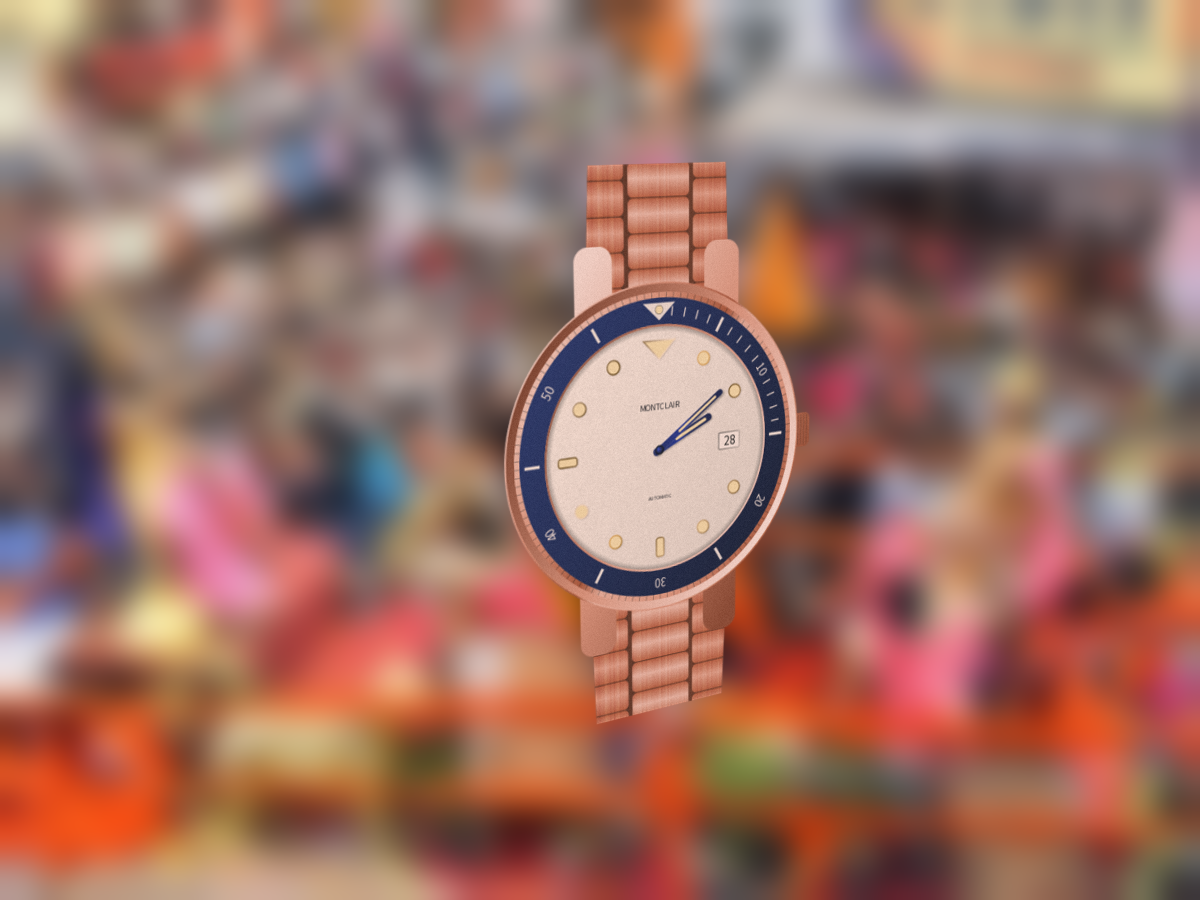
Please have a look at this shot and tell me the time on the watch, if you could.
2:09
